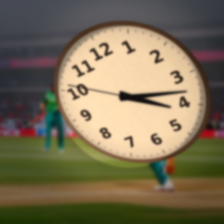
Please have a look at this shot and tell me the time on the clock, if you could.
4:17:51
